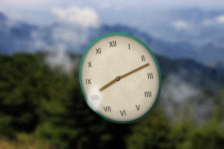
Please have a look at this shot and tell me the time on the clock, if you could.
8:12
